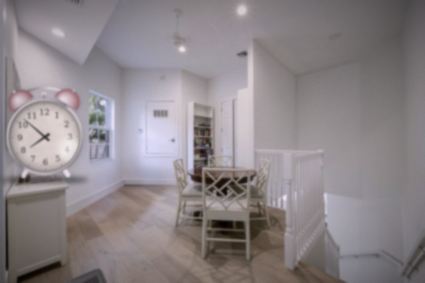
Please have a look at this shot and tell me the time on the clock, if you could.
7:52
